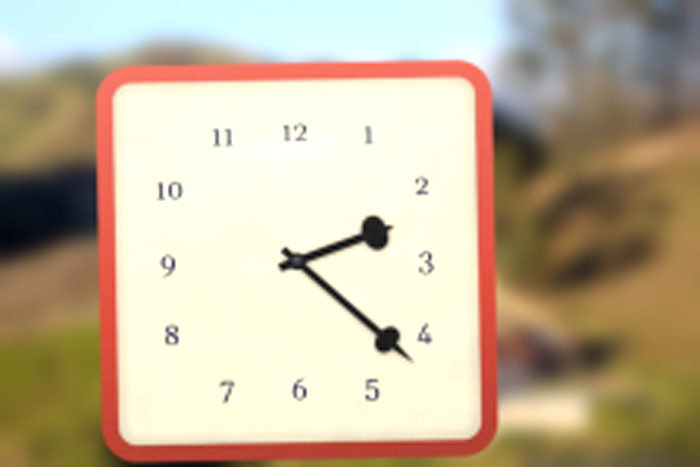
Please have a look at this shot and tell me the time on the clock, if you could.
2:22
